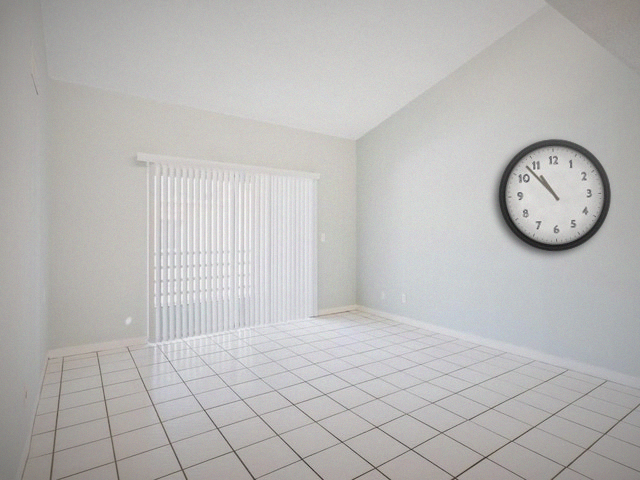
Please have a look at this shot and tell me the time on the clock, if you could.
10:53
